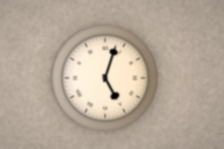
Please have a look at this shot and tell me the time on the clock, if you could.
5:03
